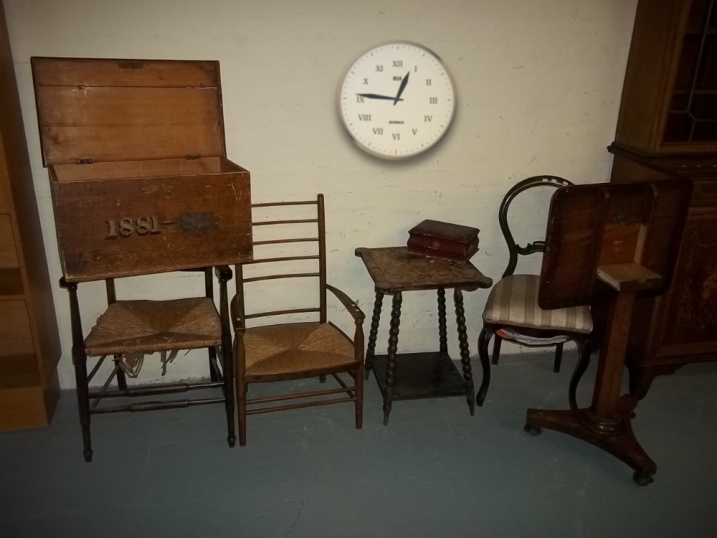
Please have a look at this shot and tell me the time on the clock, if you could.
12:46
